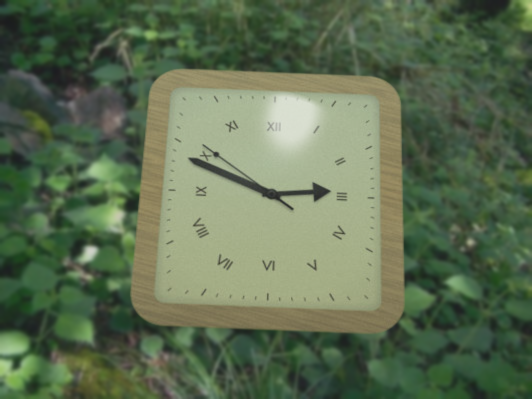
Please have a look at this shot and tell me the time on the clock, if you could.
2:48:51
